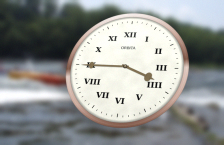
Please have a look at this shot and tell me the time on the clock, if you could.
3:45
